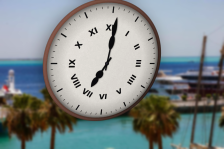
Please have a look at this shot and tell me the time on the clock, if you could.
7:01
